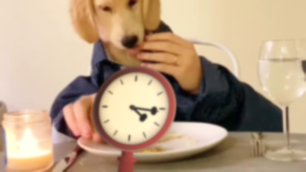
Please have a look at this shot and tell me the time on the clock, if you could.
4:16
